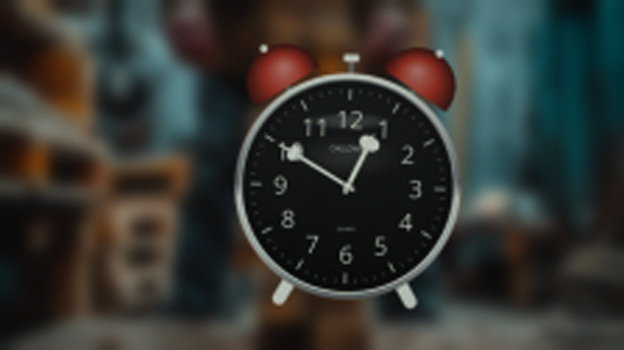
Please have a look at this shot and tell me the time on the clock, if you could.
12:50
